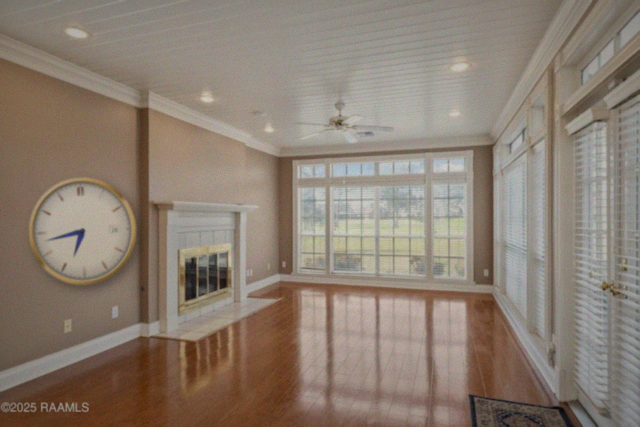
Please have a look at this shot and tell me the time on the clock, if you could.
6:43
